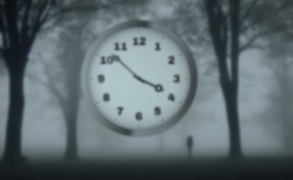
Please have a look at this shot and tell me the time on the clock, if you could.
3:52
